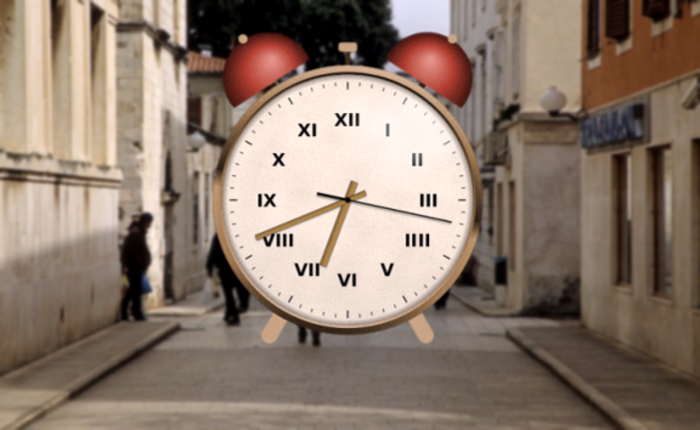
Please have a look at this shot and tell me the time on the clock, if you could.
6:41:17
